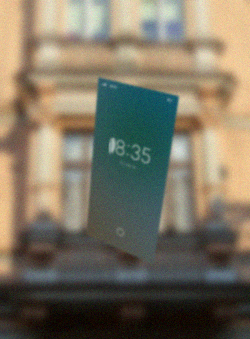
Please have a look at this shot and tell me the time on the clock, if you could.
18:35
